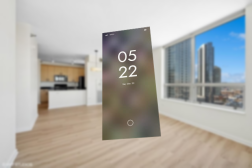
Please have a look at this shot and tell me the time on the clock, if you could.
5:22
